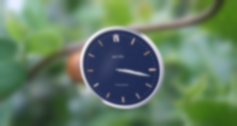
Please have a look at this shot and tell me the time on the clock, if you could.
3:17
